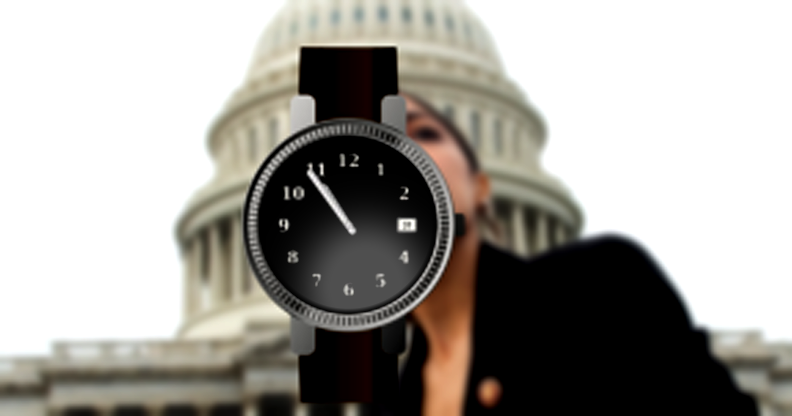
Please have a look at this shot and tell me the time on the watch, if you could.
10:54
